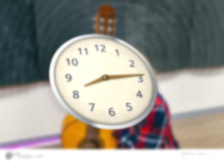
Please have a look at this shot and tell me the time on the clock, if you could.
8:14
